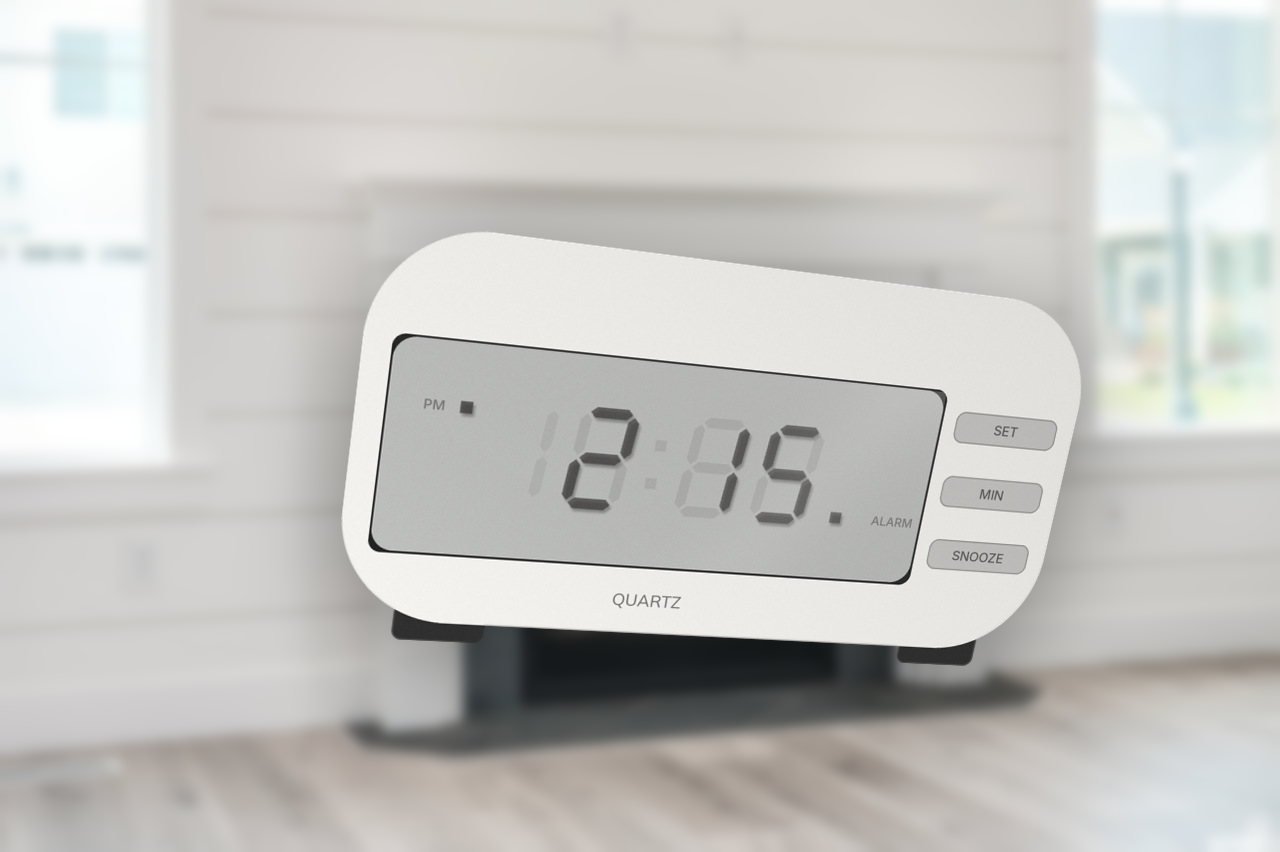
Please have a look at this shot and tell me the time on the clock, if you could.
2:15
